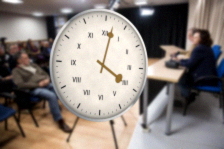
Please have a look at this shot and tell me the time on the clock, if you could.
4:02
